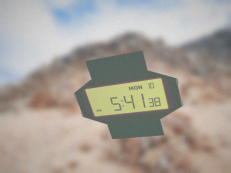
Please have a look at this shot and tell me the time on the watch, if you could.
5:41:38
